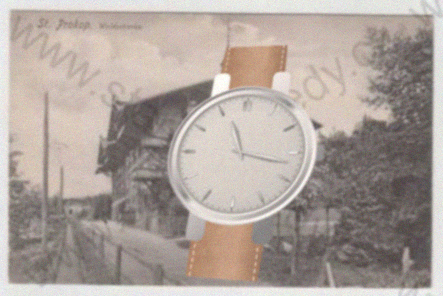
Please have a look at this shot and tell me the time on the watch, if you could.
11:17
